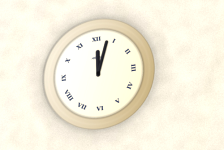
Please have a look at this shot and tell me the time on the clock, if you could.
12:03
